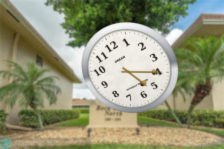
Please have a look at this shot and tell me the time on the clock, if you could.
5:20
